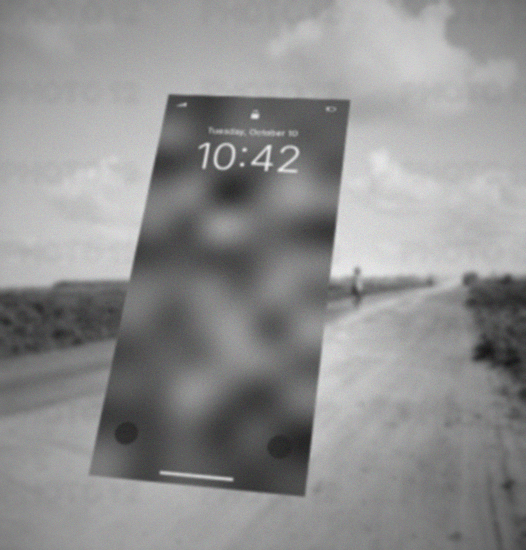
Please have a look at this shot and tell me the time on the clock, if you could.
10:42
